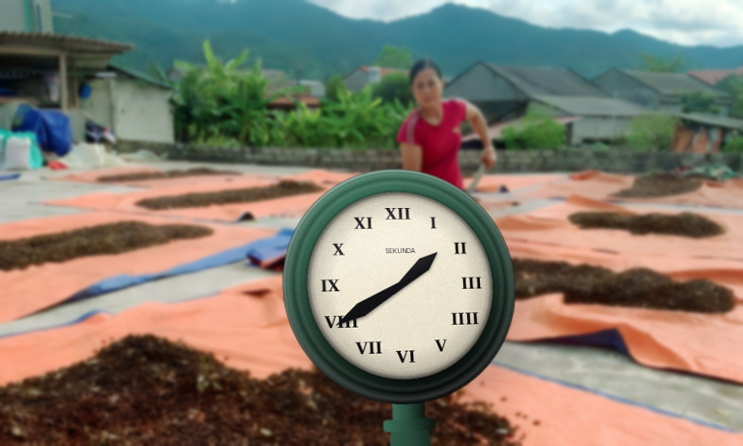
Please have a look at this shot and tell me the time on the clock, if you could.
1:40
